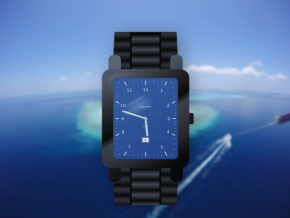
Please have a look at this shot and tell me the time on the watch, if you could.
5:48
